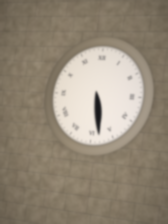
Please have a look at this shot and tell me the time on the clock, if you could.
5:28
